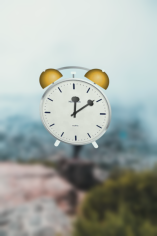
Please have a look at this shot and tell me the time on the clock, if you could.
12:09
